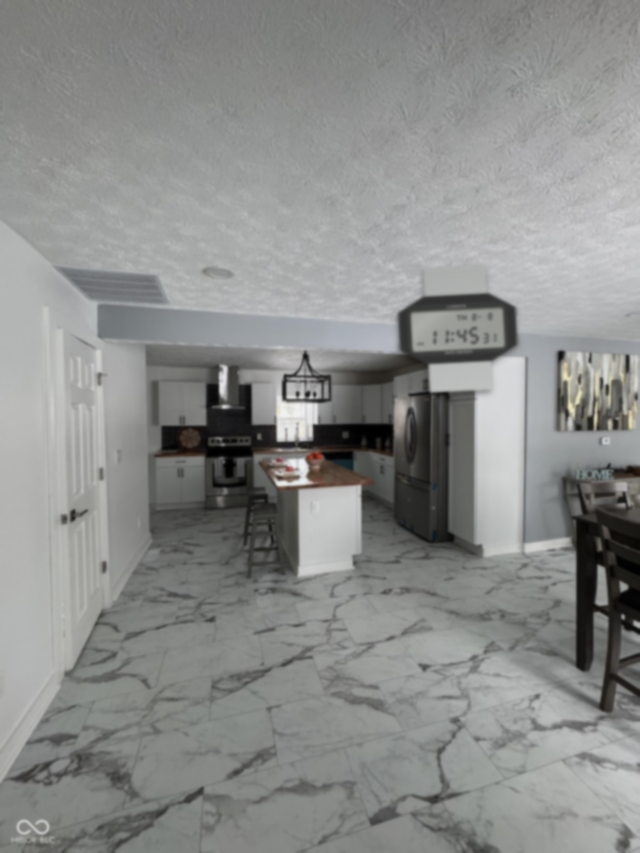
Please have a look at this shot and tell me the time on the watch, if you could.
11:45
